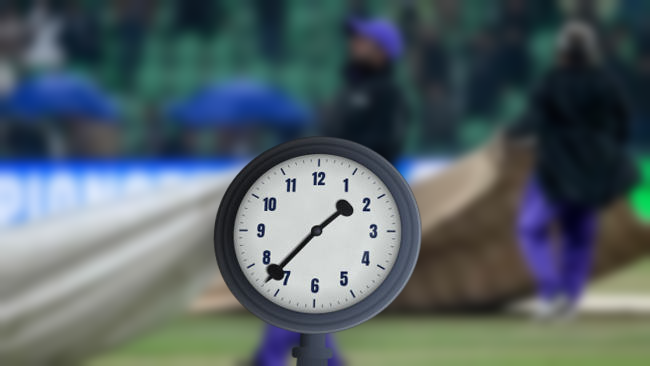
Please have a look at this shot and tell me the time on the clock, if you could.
1:37
